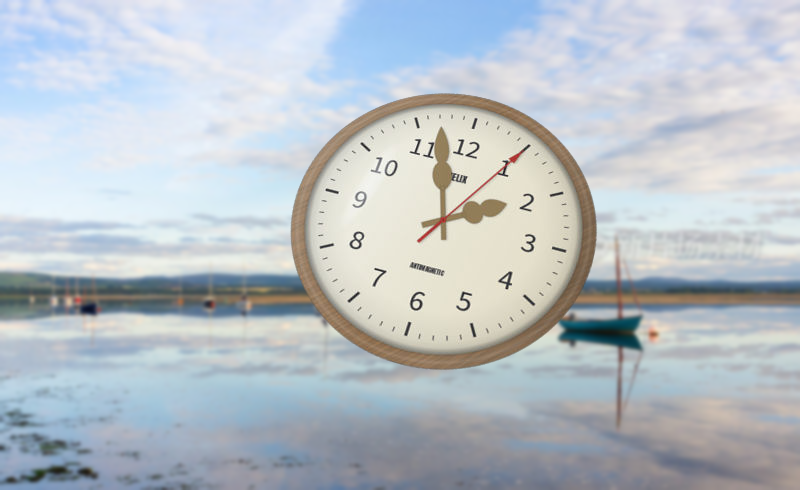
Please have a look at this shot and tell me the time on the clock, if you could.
1:57:05
